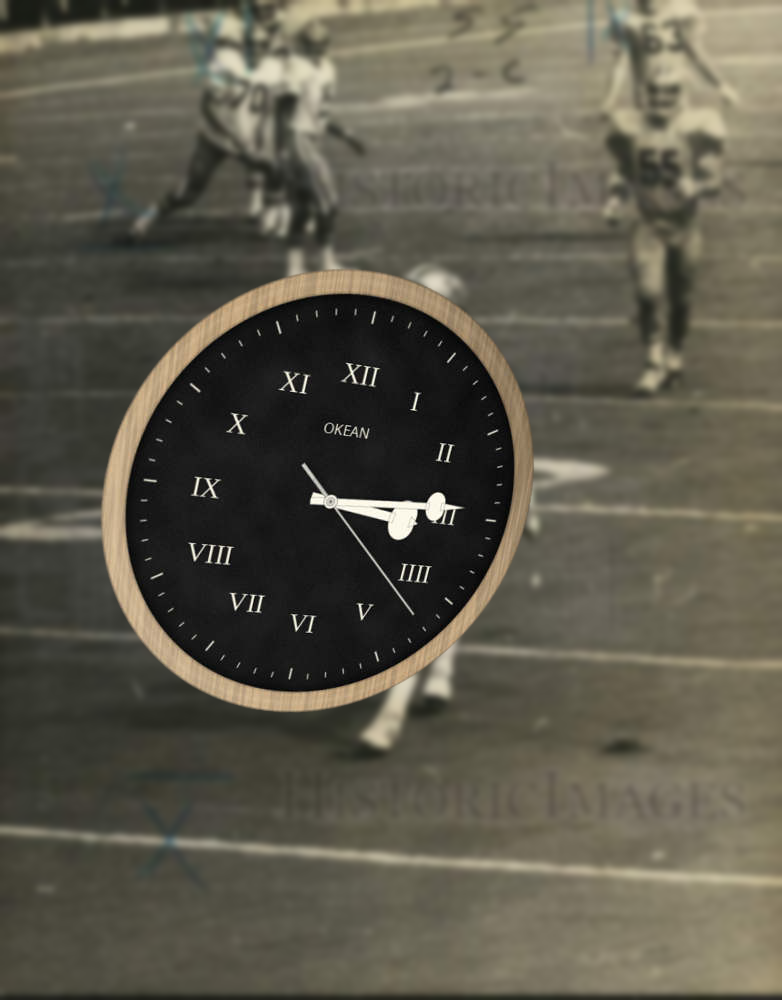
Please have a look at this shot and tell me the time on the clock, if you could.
3:14:22
